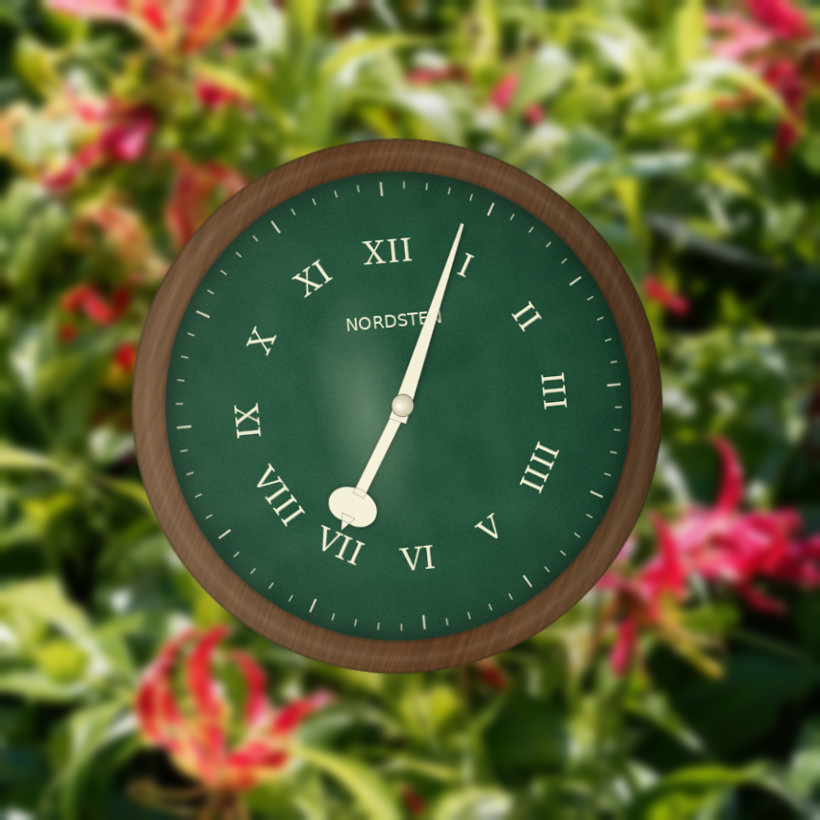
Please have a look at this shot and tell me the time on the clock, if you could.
7:04
